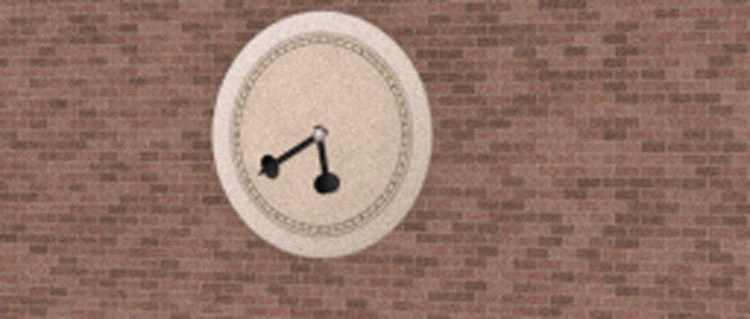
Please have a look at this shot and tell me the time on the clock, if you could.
5:40
